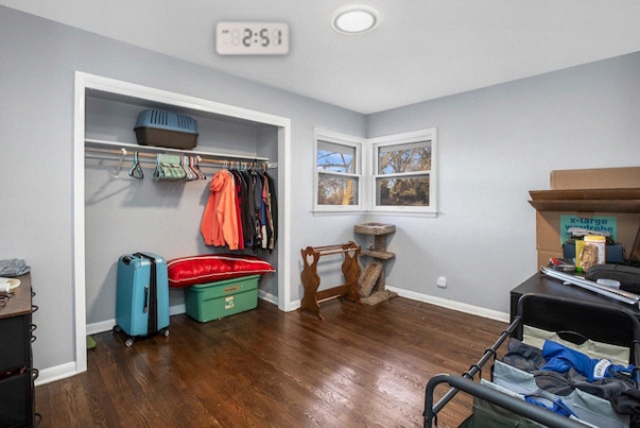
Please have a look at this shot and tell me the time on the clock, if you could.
2:51
